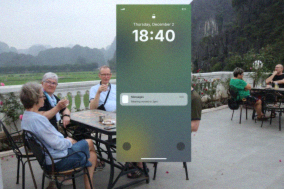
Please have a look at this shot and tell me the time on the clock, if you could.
18:40
